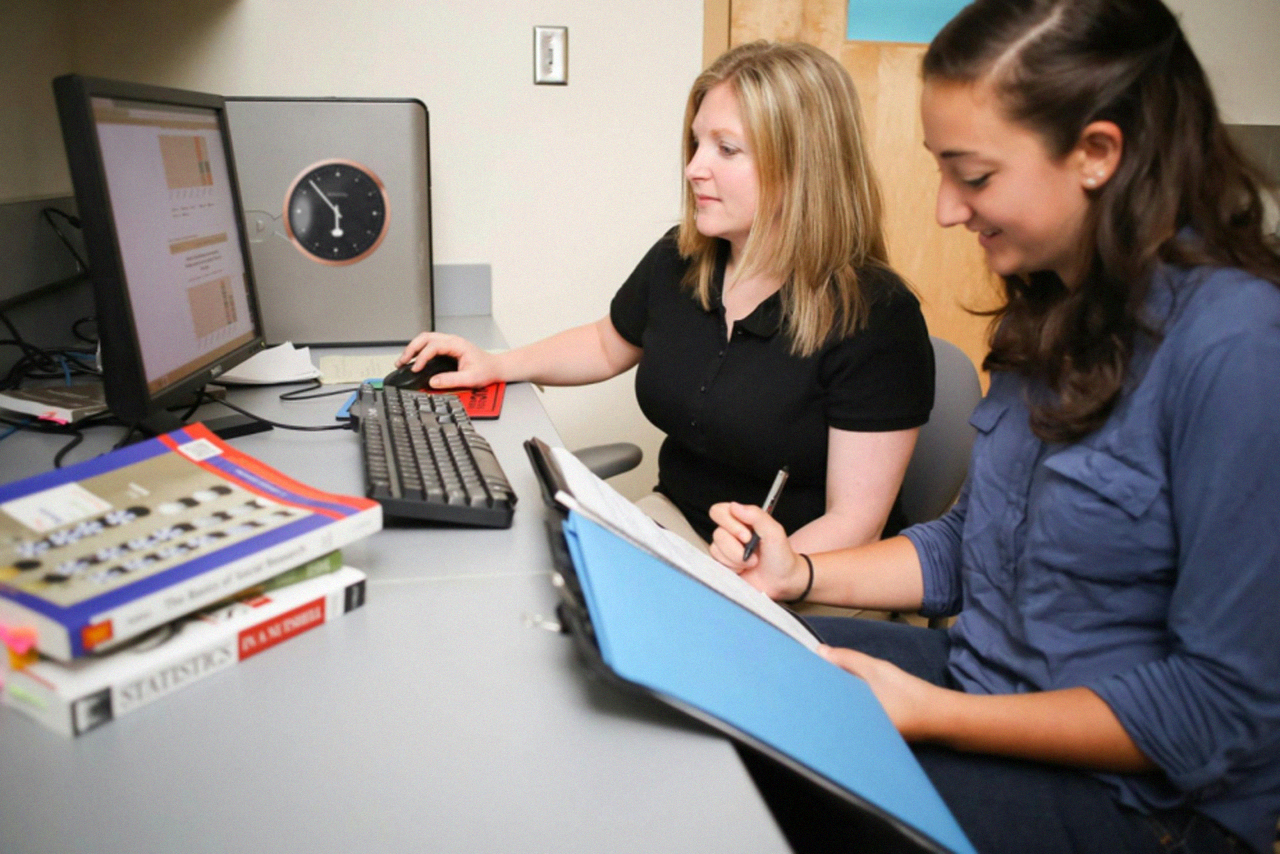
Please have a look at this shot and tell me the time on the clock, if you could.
5:53
